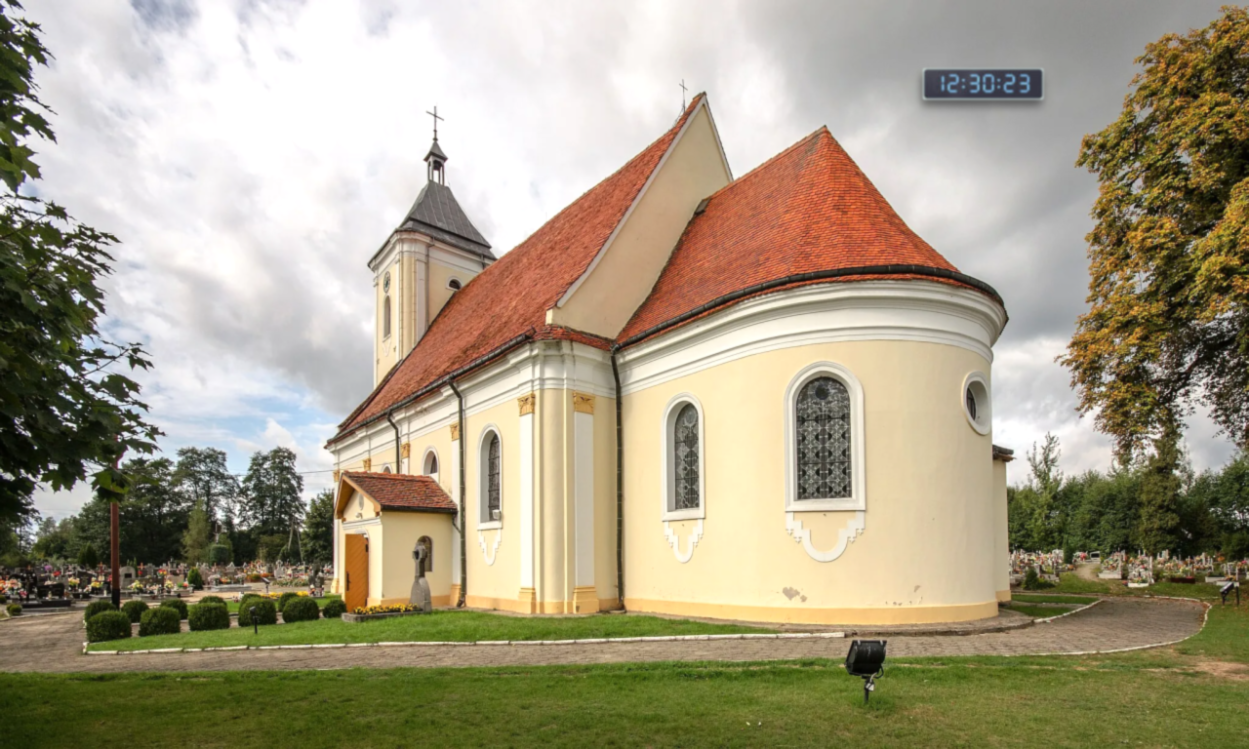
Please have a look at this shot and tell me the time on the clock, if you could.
12:30:23
